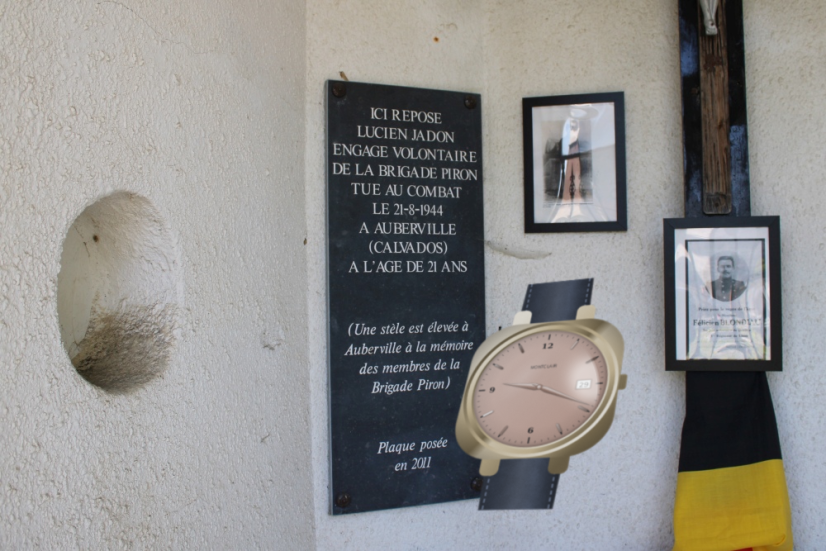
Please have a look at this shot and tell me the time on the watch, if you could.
9:19
